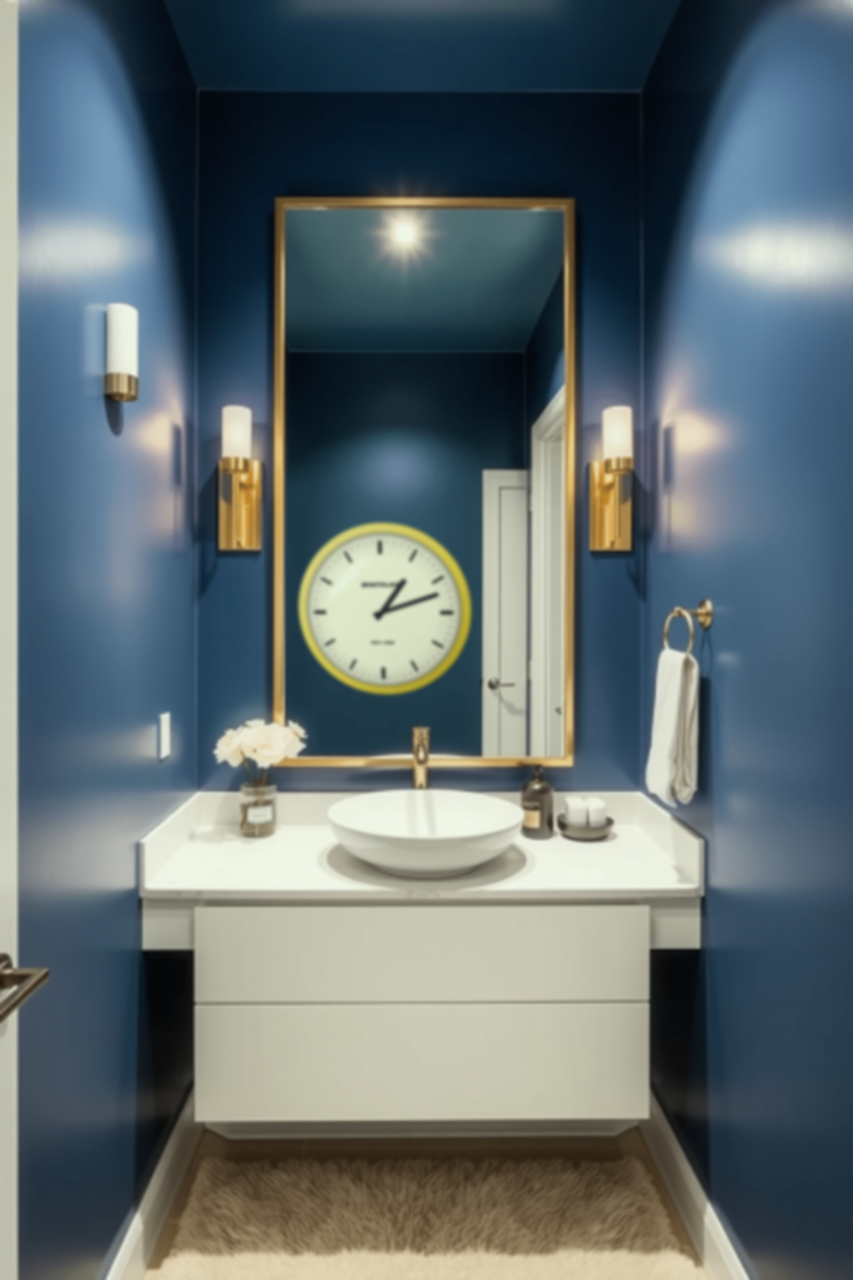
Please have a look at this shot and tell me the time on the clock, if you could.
1:12
